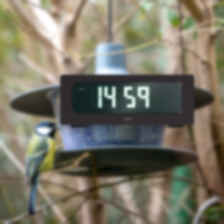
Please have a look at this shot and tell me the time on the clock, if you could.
14:59
